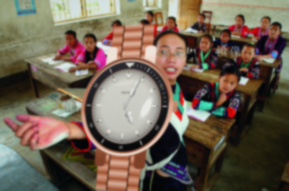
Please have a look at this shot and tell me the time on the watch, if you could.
5:04
